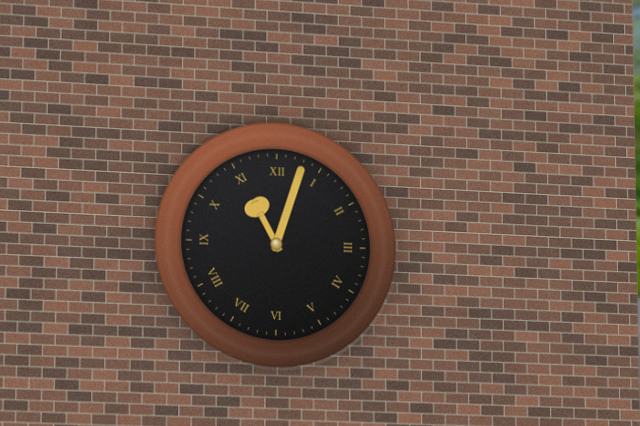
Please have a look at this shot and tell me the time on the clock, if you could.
11:03
